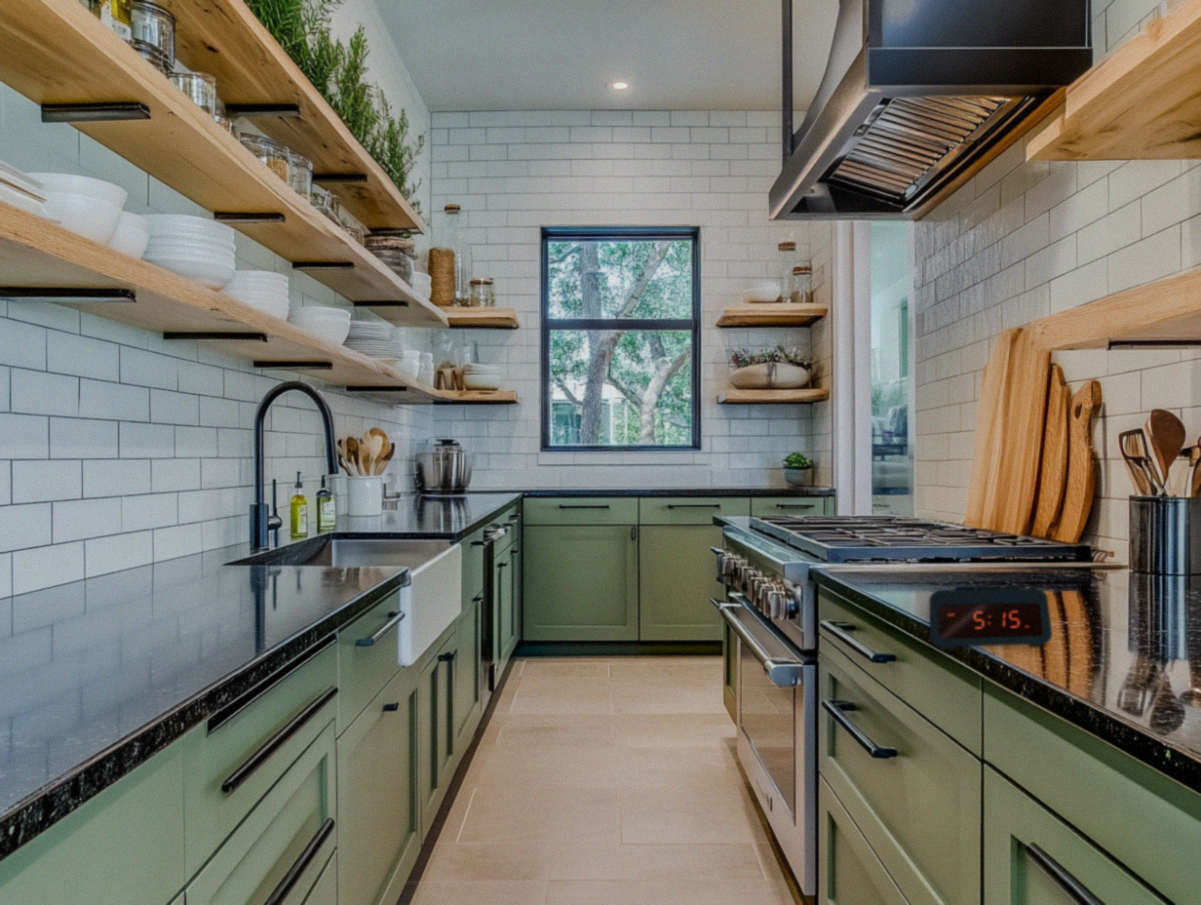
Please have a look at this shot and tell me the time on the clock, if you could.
5:15
